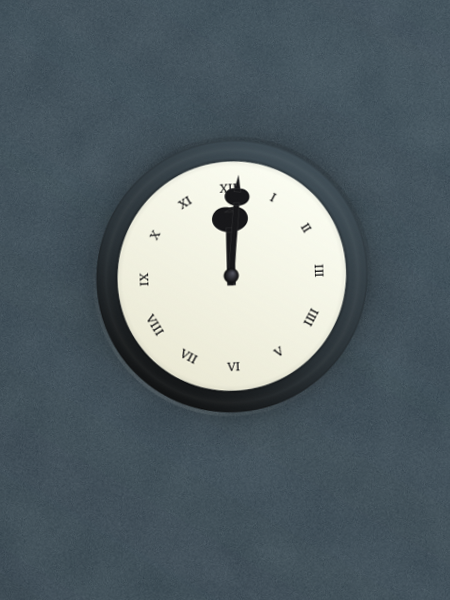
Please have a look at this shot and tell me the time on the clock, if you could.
12:01
